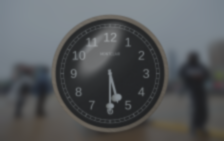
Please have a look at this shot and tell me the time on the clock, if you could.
5:30
